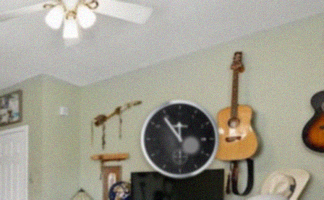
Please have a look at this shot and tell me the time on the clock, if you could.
11:54
